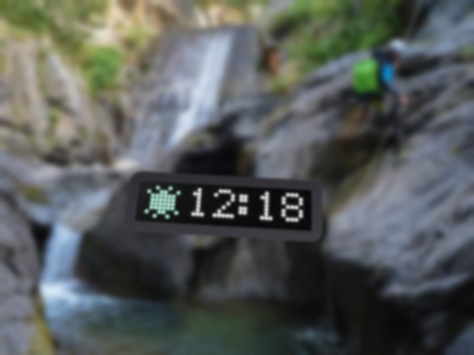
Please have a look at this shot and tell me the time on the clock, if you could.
12:18
